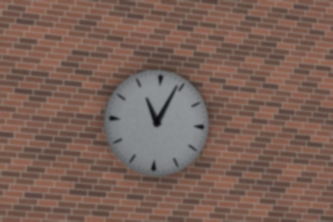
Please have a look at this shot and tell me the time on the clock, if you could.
11:04
